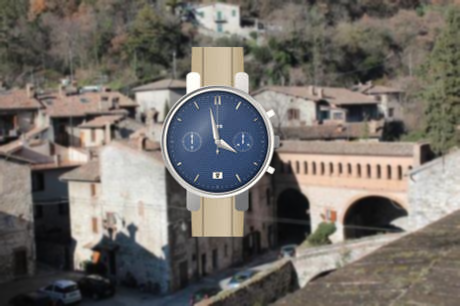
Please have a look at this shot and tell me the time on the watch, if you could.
3:58
